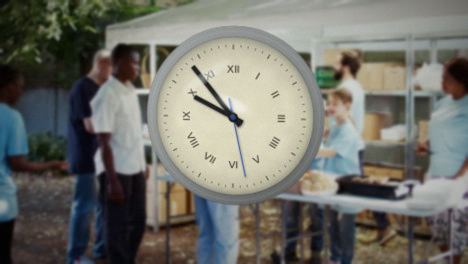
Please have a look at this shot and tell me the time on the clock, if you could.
9:53:28
